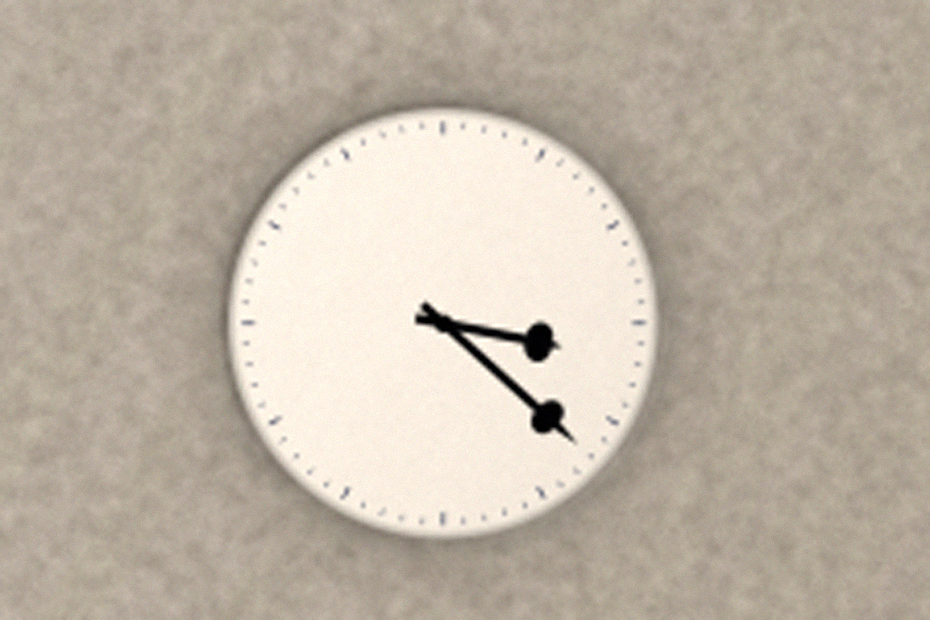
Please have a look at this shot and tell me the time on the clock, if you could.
3:22
